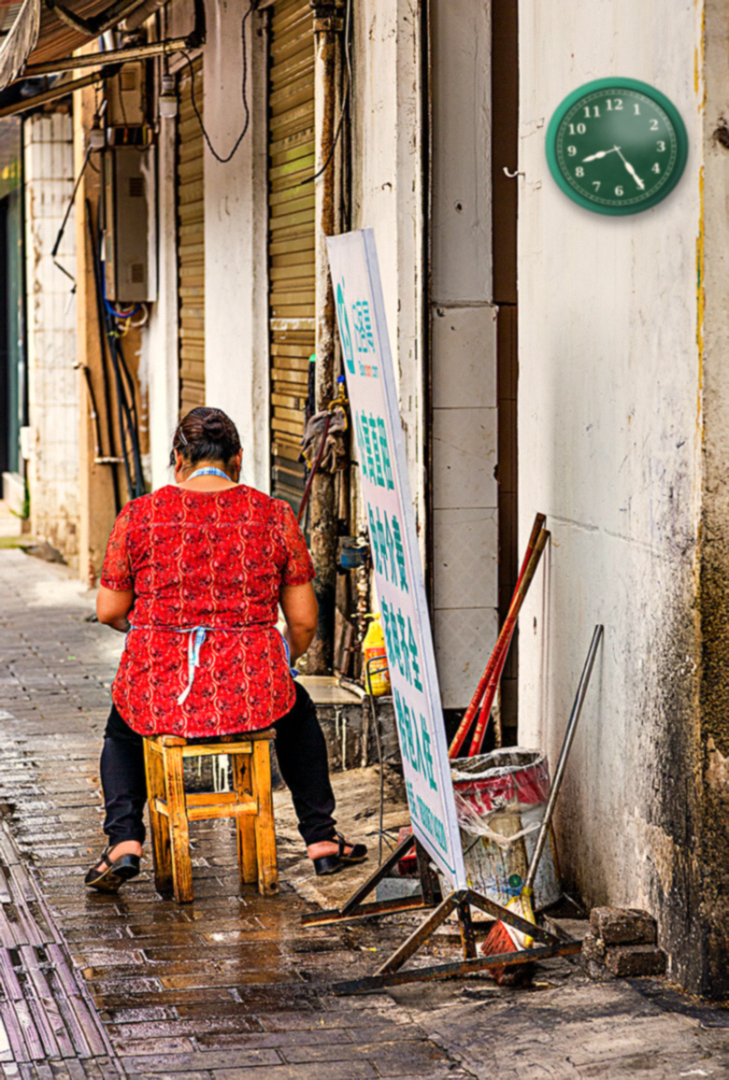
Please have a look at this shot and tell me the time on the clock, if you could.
8:25
